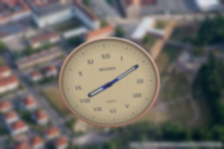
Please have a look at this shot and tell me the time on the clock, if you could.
8:10
